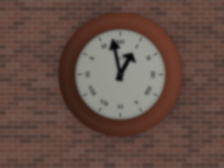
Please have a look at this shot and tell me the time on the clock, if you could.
12:58
